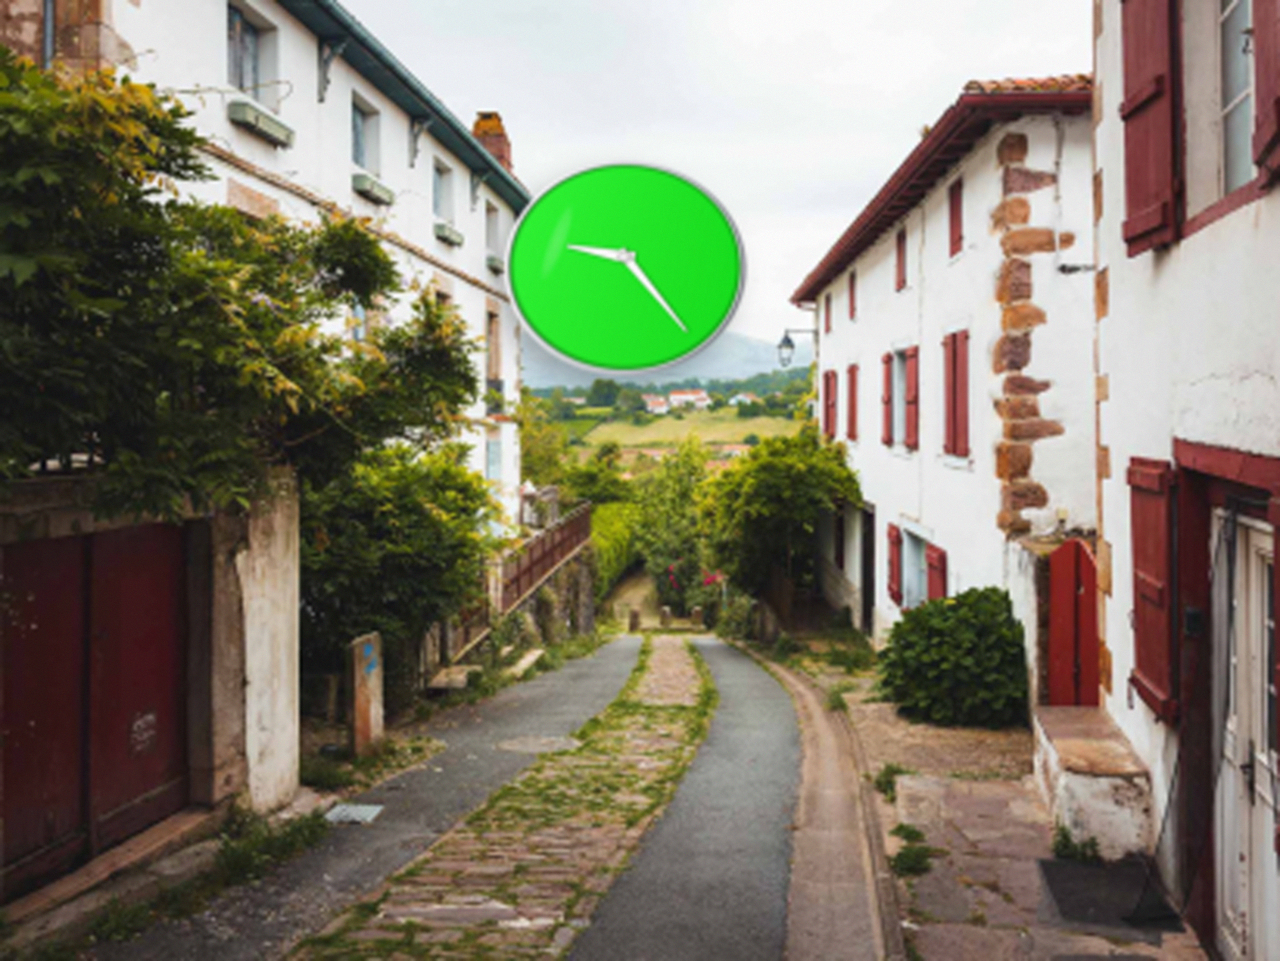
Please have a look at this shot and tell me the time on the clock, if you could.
9:24
